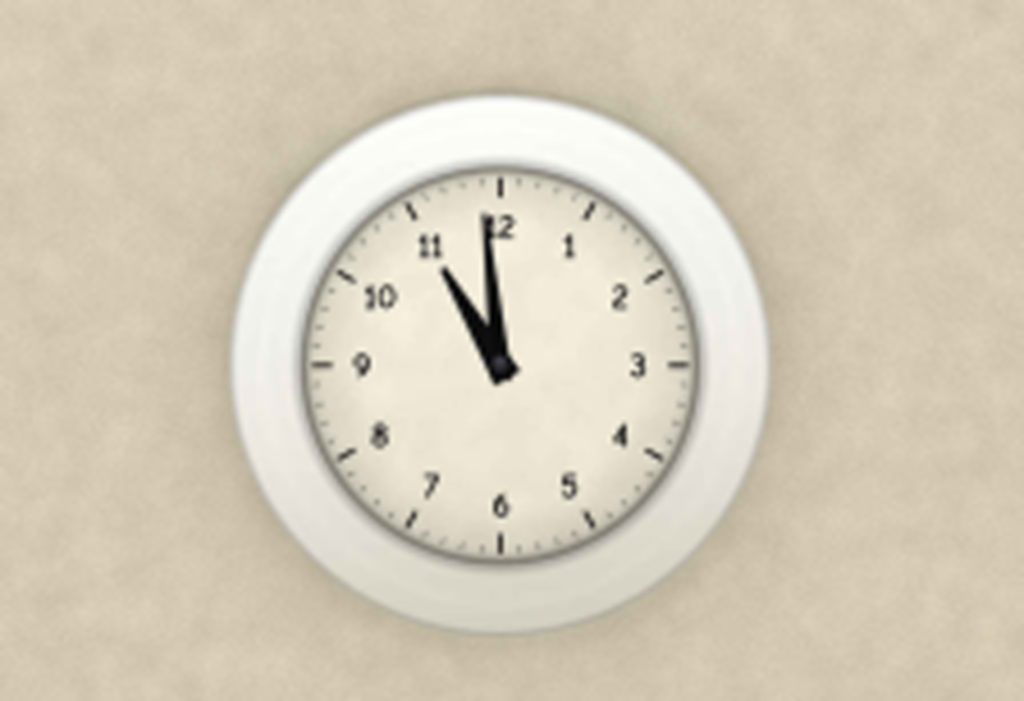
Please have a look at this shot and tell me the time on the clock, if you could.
10:59
